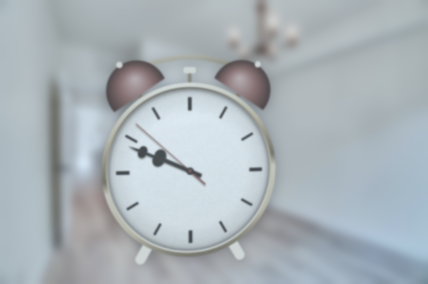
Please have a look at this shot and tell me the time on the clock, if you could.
9:48:52
